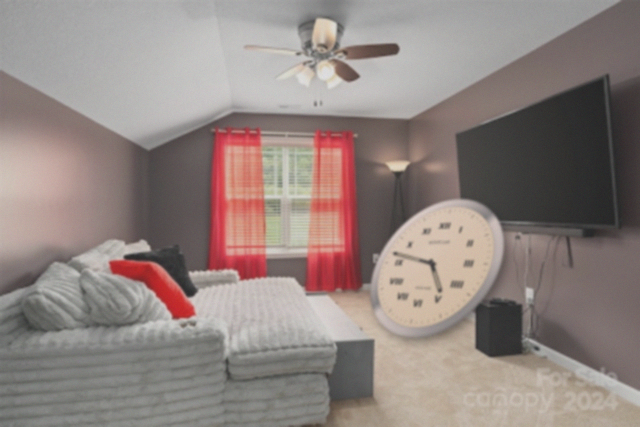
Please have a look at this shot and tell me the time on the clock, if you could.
4:47
